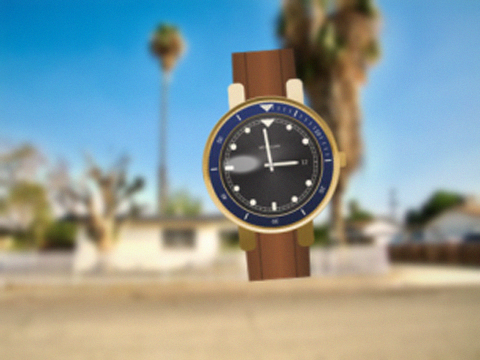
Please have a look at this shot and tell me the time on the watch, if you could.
2:59
